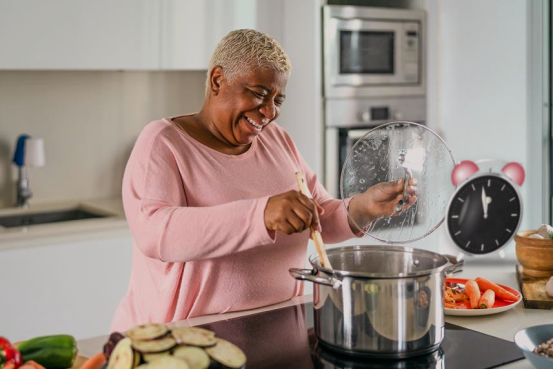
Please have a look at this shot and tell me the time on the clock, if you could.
11:58
